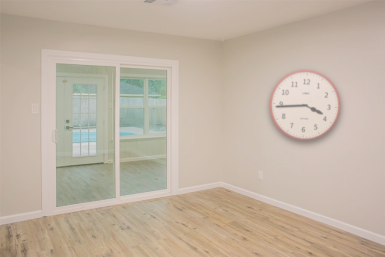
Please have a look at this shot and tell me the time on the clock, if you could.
3:44
